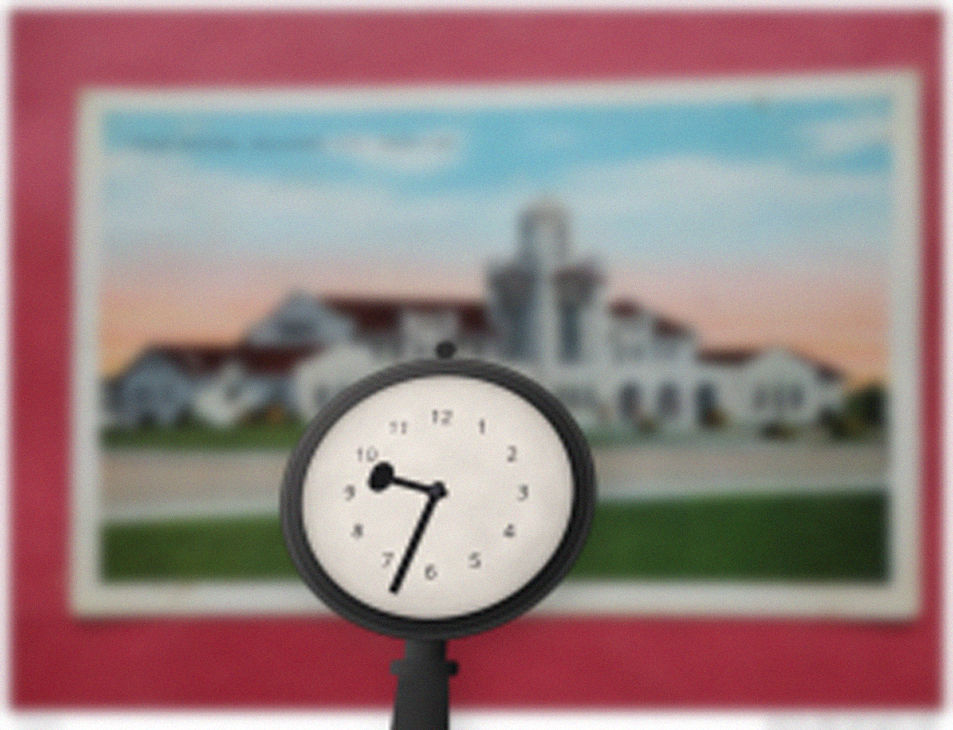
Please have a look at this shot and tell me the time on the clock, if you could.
9:33
